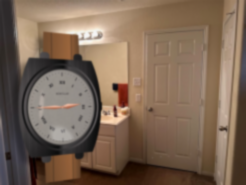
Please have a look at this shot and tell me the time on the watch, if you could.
2:45
